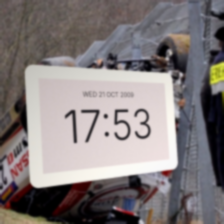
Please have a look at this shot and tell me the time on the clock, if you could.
17:53
